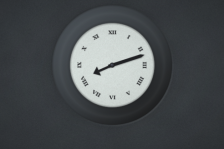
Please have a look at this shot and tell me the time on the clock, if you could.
8:12
